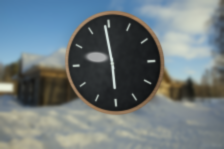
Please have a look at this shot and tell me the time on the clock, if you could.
5:59
